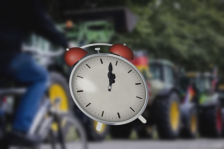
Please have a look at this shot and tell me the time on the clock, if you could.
1:03
